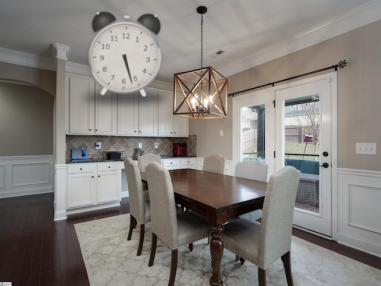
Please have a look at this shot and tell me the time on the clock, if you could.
5:27
